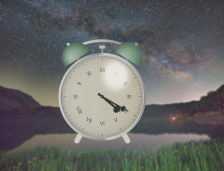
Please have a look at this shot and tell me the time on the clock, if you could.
4:20
